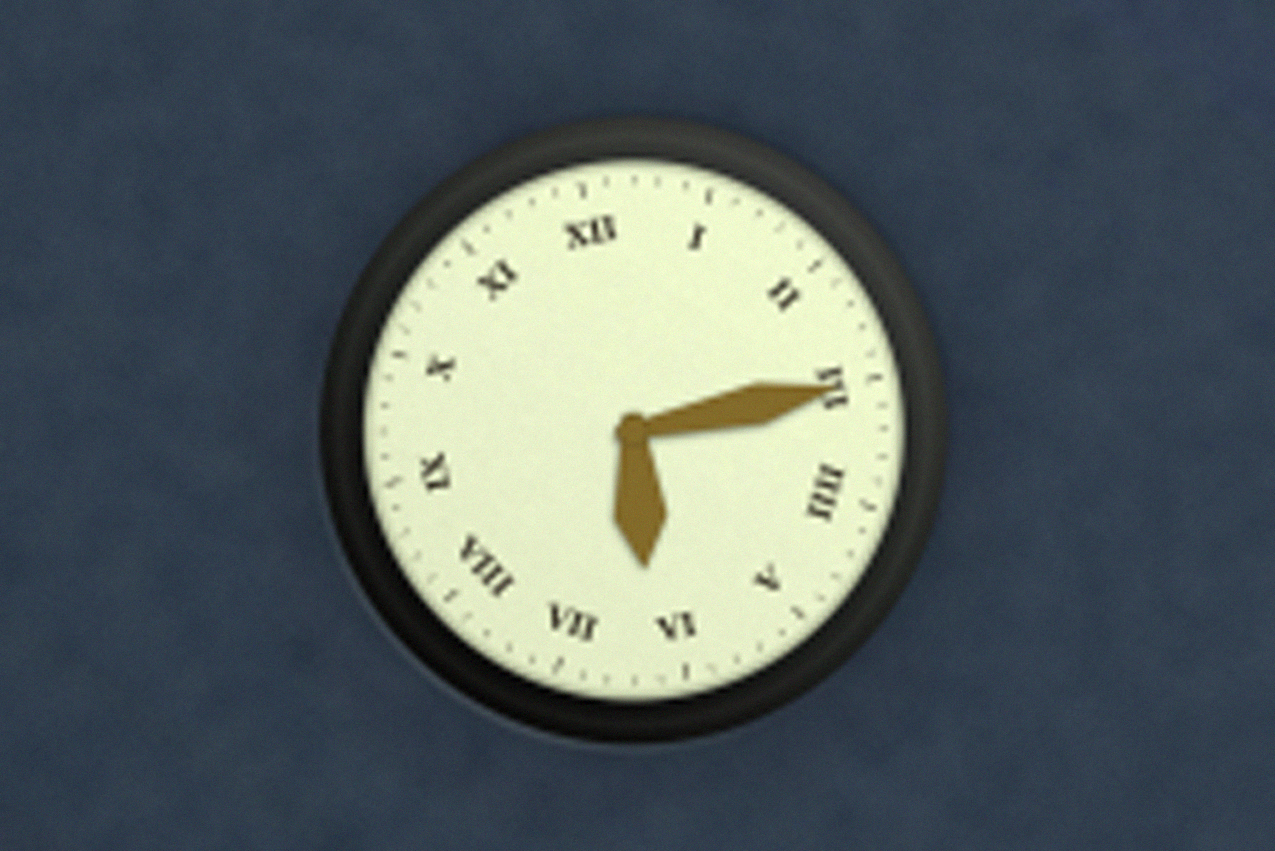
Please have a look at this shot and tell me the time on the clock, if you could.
6:15
